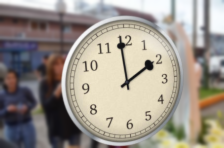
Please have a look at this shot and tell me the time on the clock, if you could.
1:59
